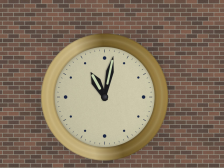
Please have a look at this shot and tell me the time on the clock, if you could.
11:02
